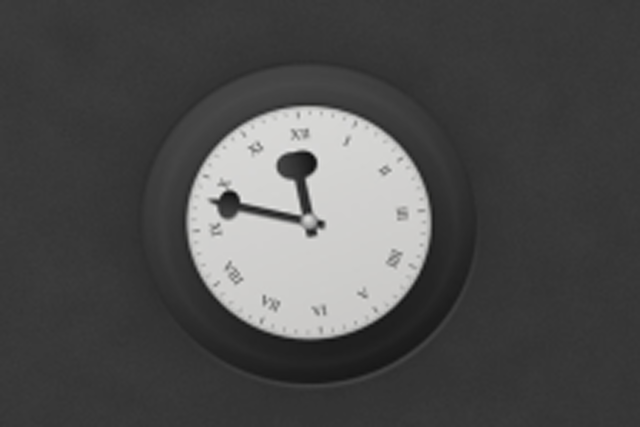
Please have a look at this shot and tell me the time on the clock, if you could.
11:48
